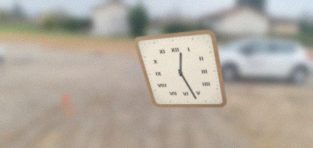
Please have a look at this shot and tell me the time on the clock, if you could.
12:27
